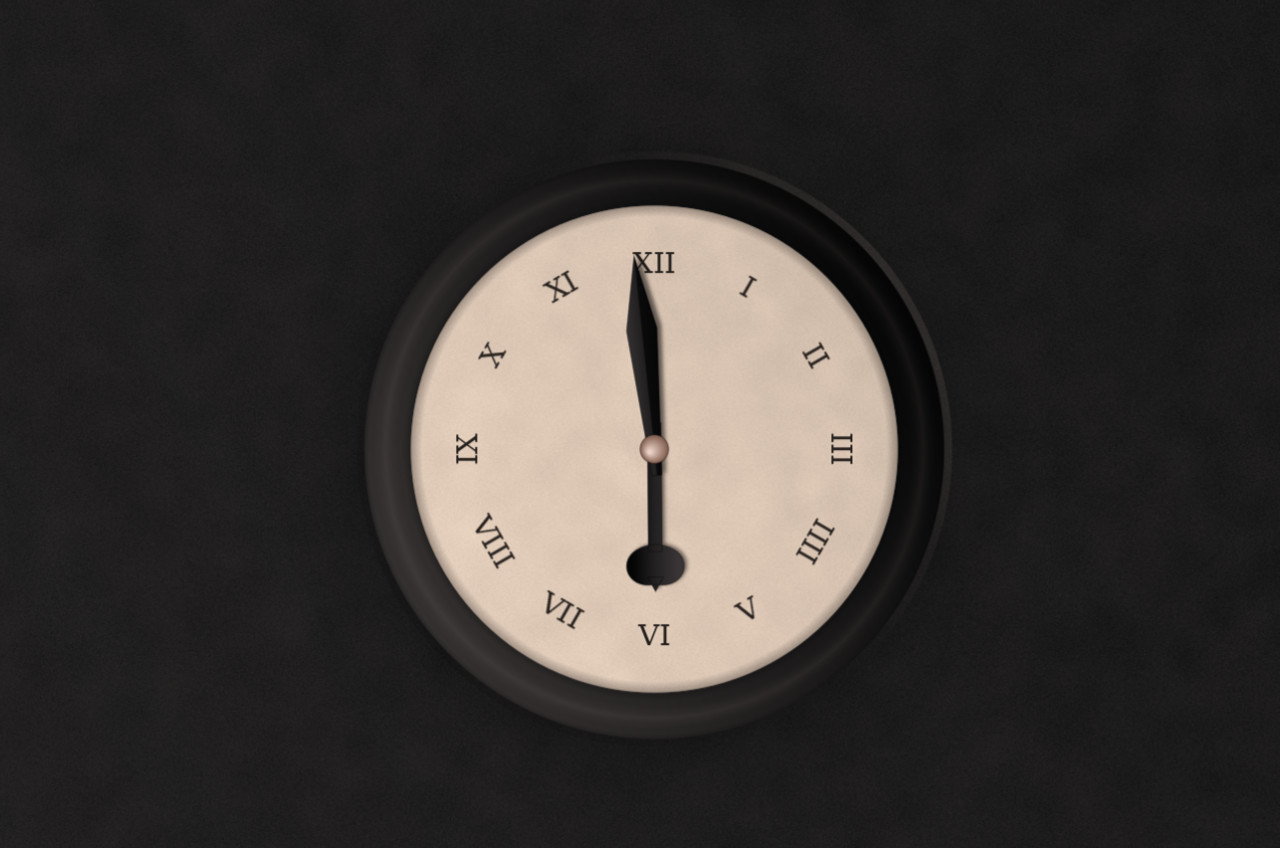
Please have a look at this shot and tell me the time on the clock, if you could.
5:59
